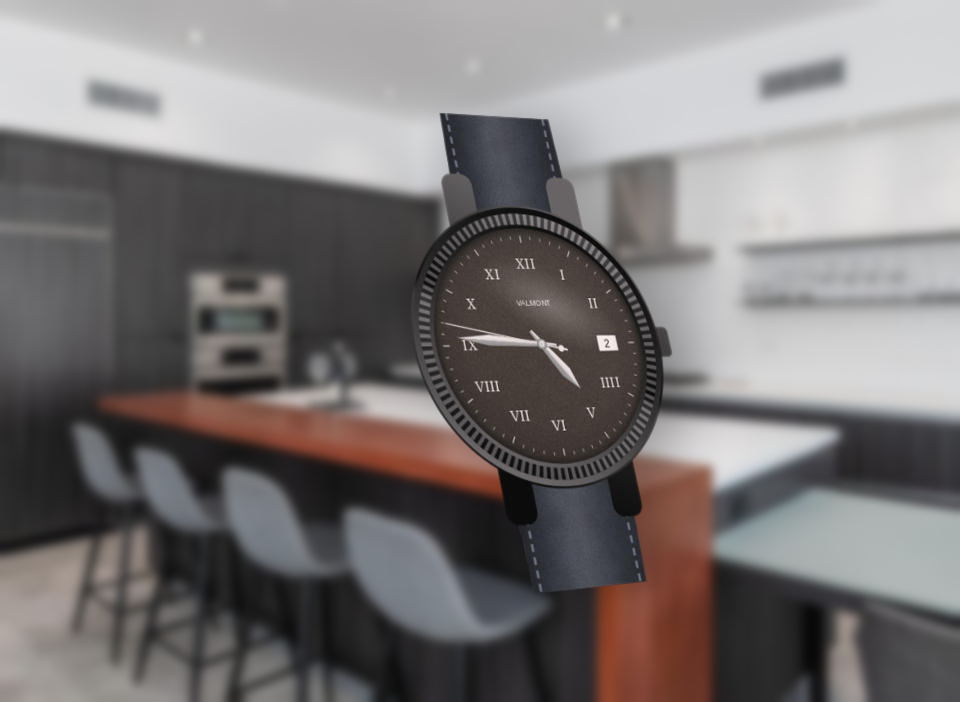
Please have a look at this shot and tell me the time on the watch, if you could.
4:45:47
